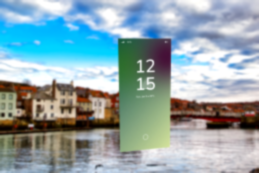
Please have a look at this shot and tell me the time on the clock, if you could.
12:15
